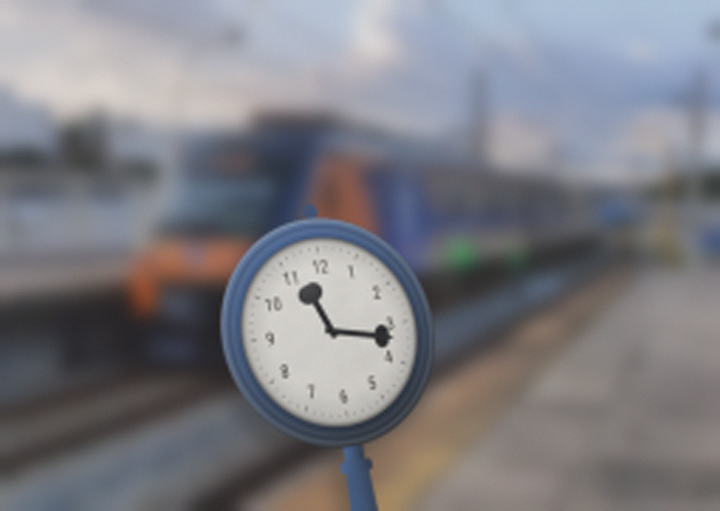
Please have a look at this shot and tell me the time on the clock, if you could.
11:17
